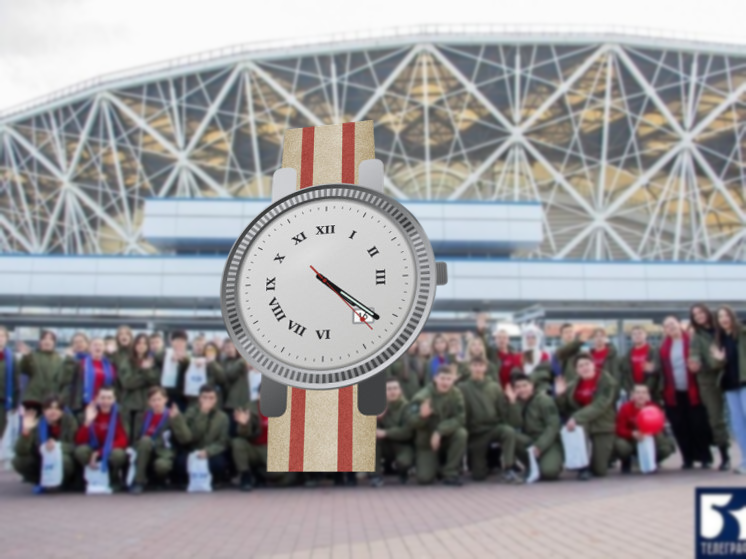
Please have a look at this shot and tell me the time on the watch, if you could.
4:21:23
